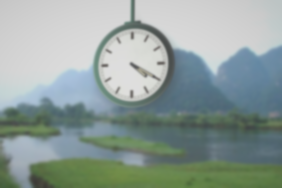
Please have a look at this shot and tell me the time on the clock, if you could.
4:20
